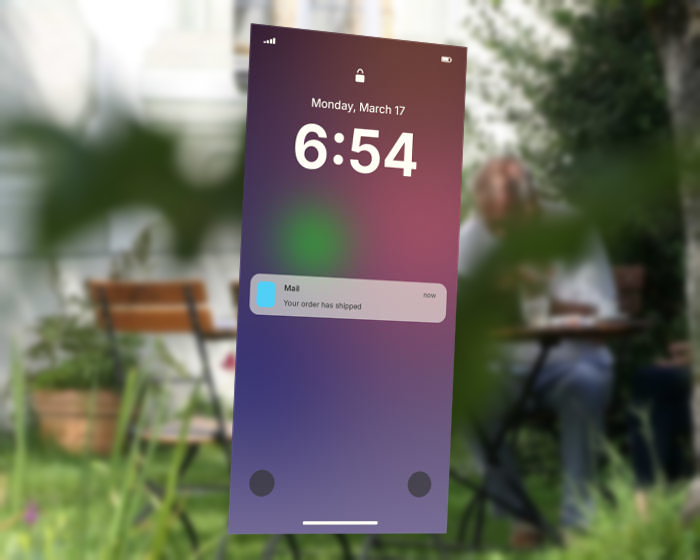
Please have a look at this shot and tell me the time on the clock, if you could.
6:54
